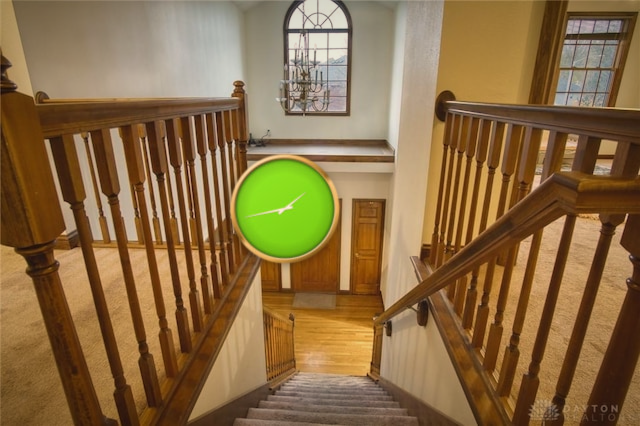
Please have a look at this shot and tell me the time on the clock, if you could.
1:43
